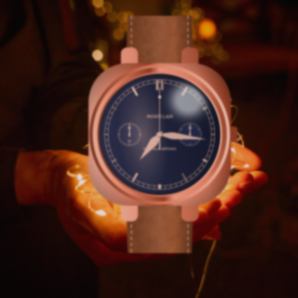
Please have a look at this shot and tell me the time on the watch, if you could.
7:16
